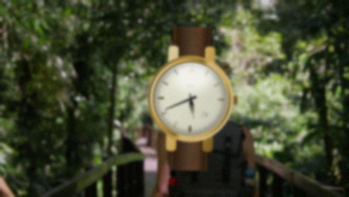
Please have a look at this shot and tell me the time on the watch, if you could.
5:41
